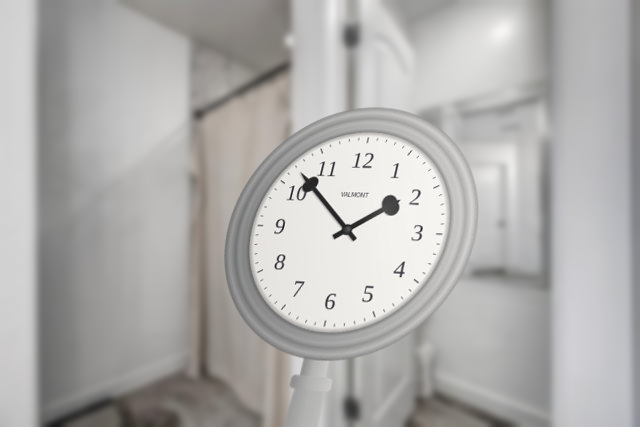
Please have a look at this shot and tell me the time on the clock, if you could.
1:52
